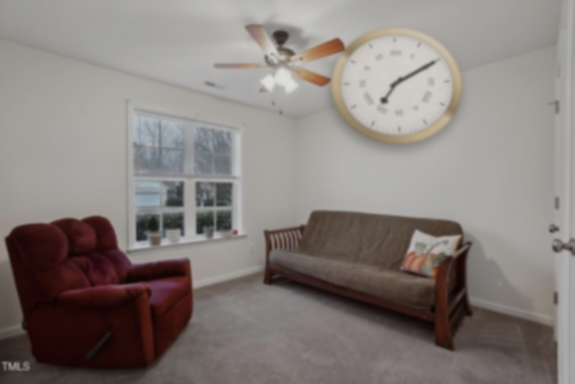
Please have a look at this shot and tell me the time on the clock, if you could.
7:10
